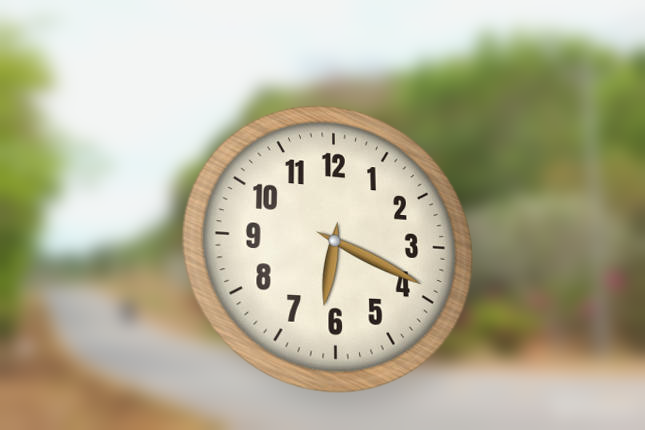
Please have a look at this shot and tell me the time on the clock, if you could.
6:19
